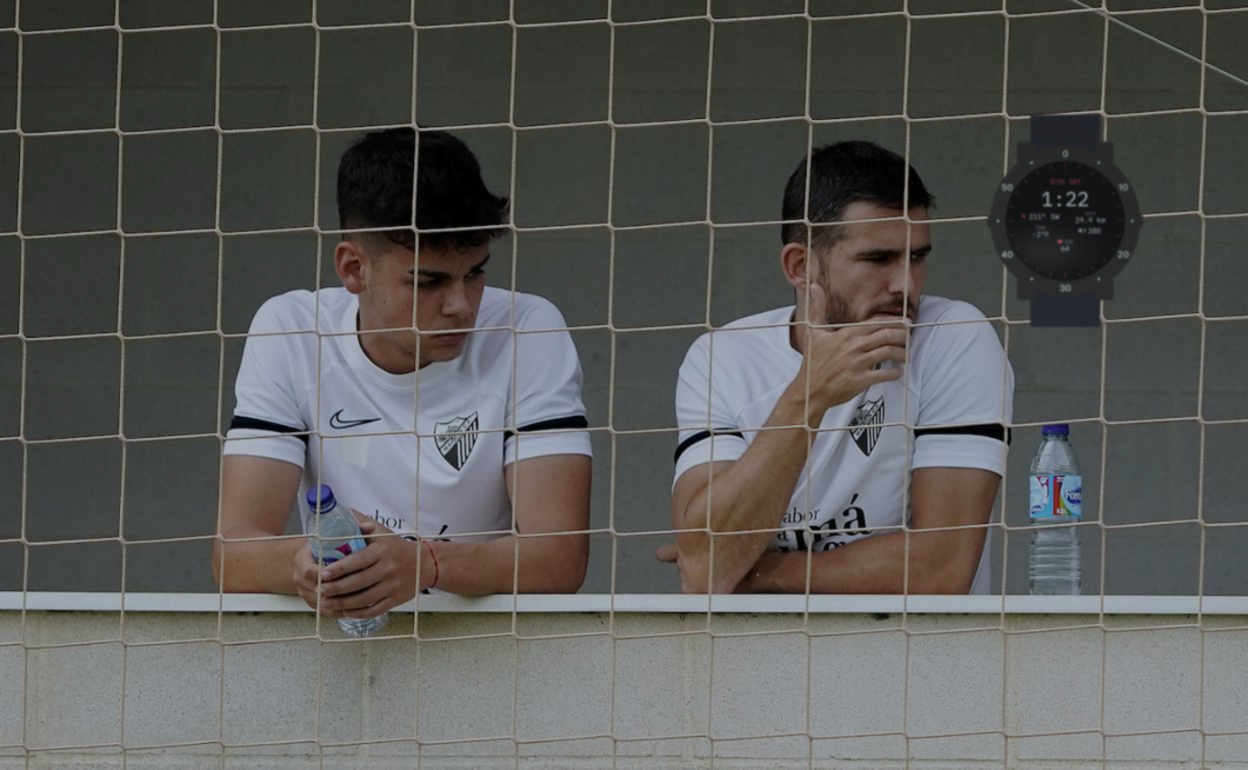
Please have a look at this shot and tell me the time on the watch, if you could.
1:22
